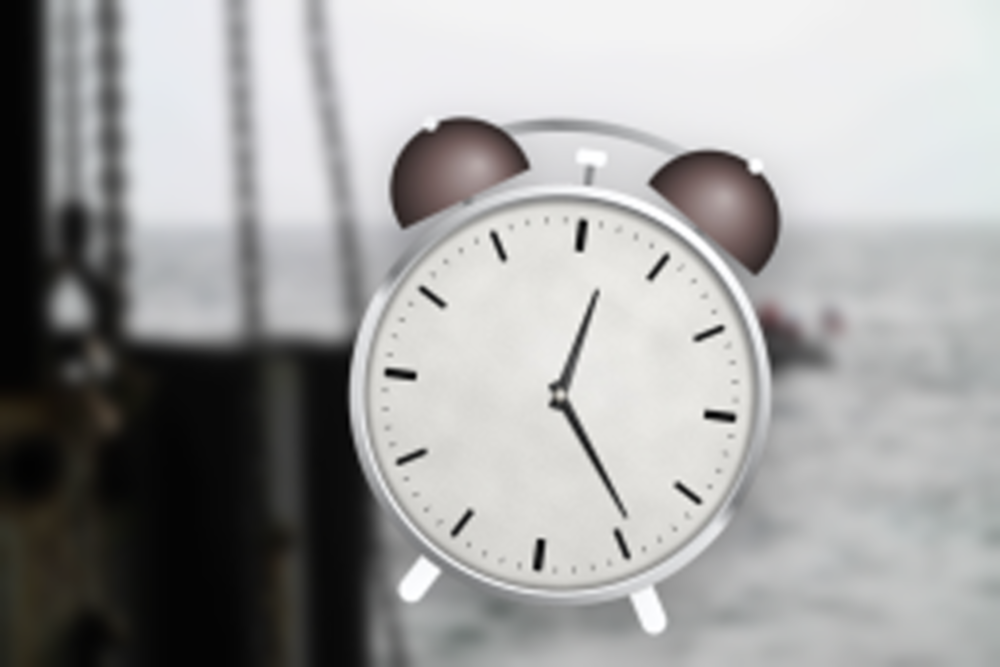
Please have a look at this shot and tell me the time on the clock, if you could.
12:24
